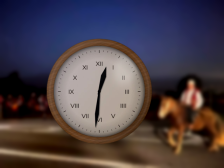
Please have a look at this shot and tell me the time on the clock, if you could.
12:31
